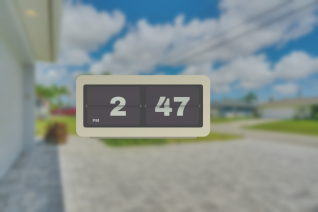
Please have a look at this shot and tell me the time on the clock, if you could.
2:47
